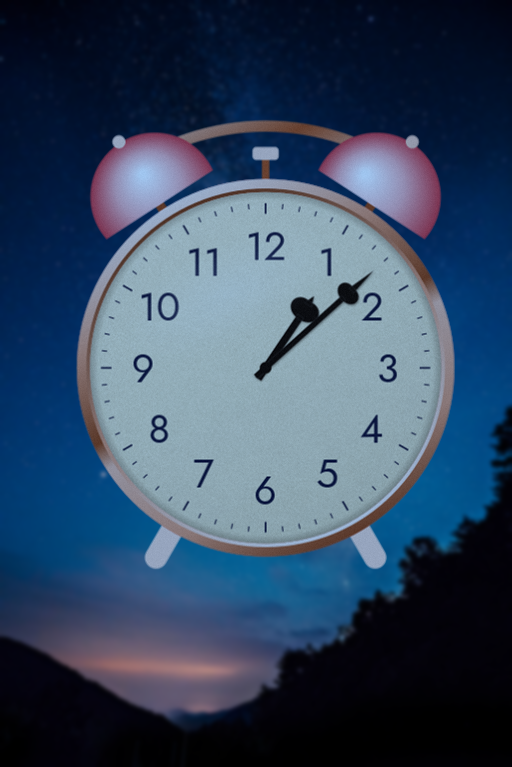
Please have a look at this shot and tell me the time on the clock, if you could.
1:08
